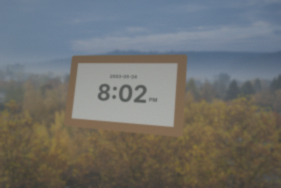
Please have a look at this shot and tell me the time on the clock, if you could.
8:02
